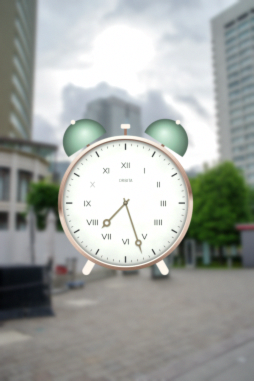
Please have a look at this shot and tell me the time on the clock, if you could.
7:27
